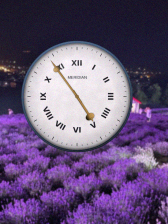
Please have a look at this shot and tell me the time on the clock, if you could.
4:54
